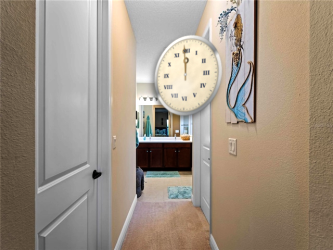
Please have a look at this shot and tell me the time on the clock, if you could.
11:59
